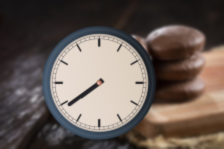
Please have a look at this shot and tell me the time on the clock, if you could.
7:39
